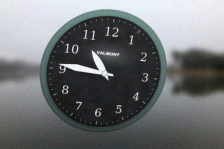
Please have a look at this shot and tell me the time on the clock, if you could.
10:46
